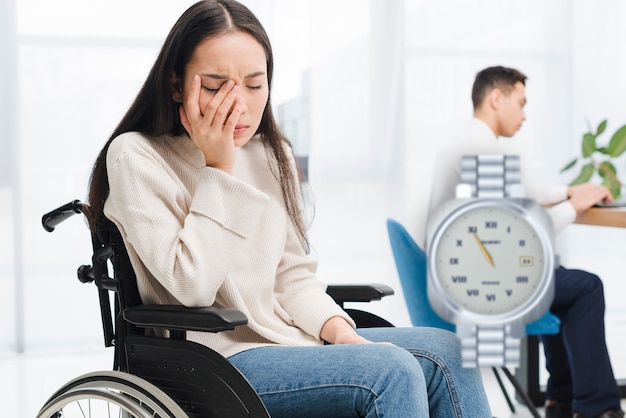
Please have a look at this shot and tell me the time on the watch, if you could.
10:55
